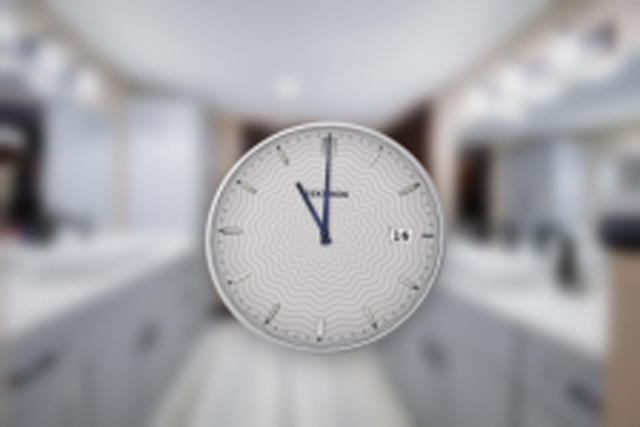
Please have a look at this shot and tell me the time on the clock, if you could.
11:00
